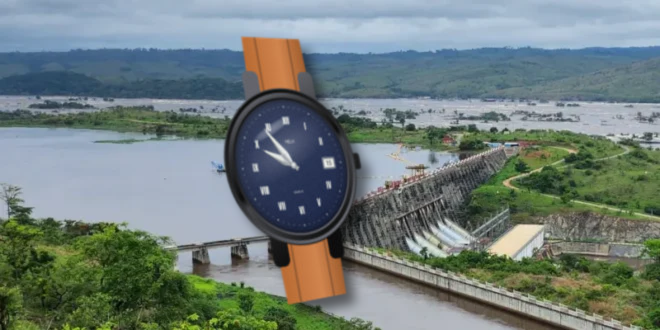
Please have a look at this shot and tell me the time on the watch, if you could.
9:54
